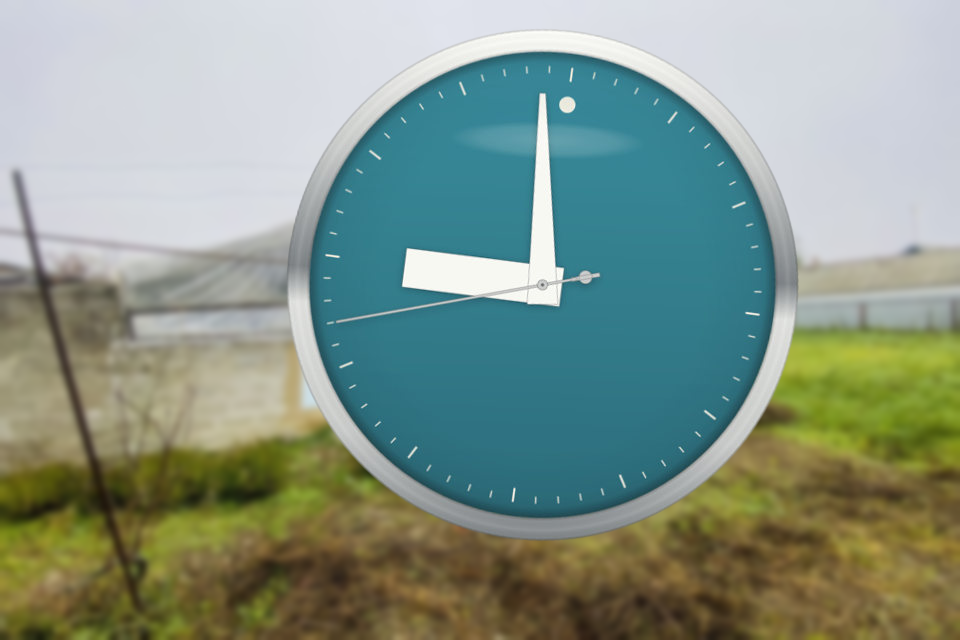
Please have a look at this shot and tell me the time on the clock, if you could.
8:58:42
